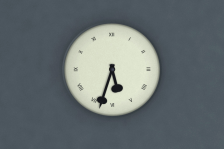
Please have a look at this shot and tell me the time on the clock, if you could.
5:33
